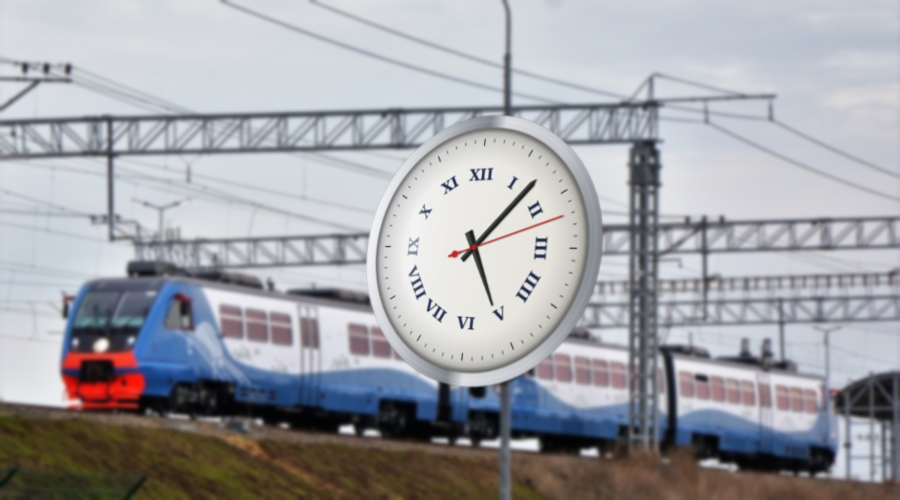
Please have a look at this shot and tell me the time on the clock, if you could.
5:07:12
